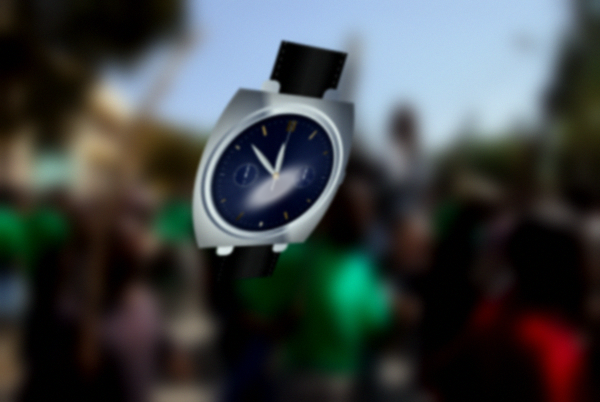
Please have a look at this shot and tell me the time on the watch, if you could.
11:52
